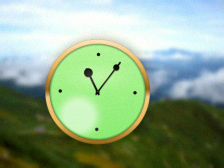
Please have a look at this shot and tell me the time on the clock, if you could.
11:06
